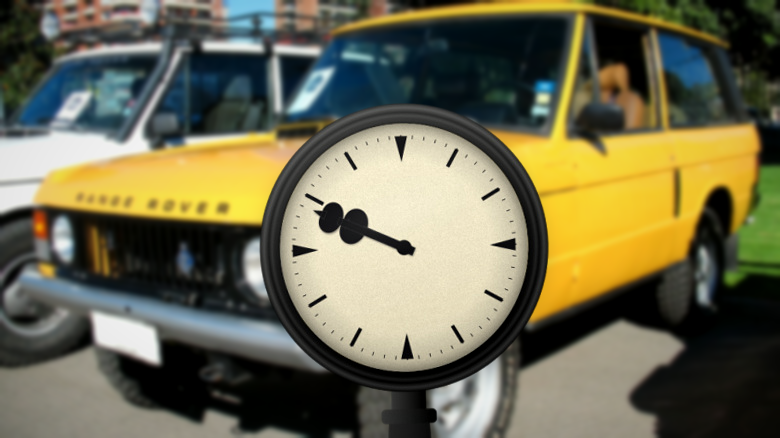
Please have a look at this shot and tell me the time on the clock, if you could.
9:49
